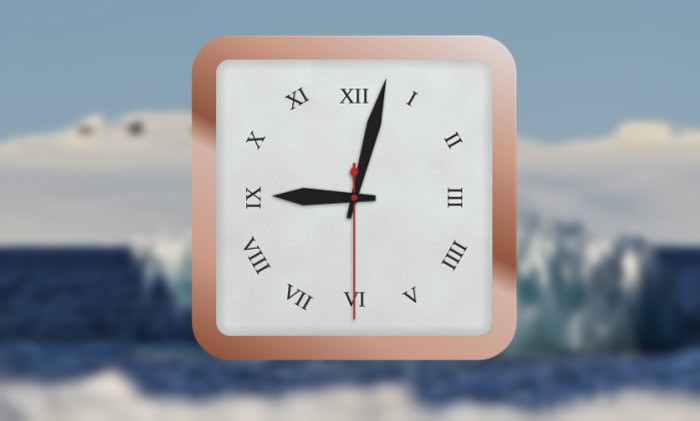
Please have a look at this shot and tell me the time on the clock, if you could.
9:02:30
